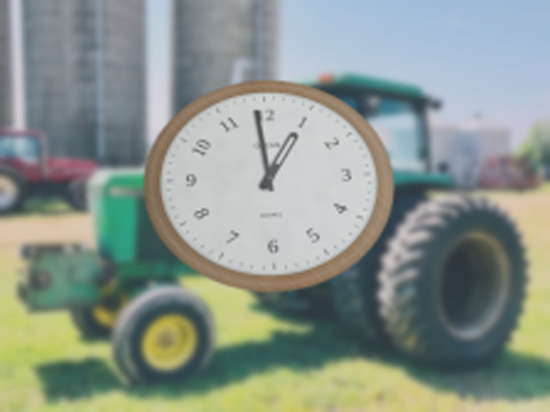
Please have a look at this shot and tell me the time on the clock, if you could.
12:59
